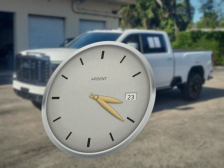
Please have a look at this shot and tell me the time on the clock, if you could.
3:21
